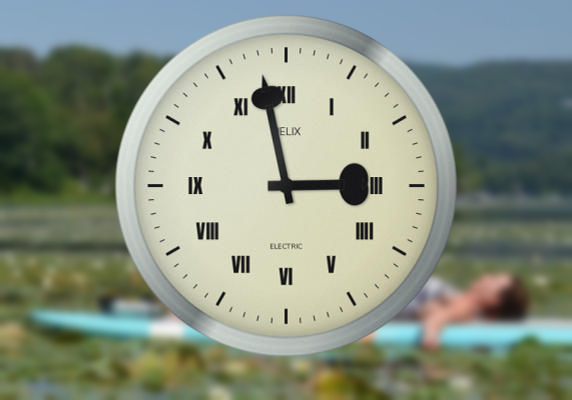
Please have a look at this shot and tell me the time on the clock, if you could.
2:58
